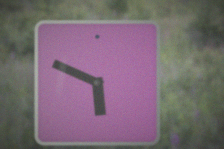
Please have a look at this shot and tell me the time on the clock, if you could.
5:49
